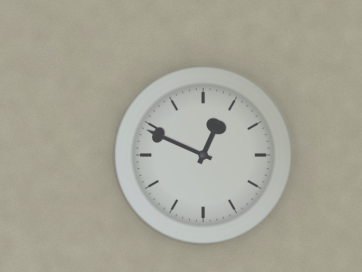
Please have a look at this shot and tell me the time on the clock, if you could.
12:49
